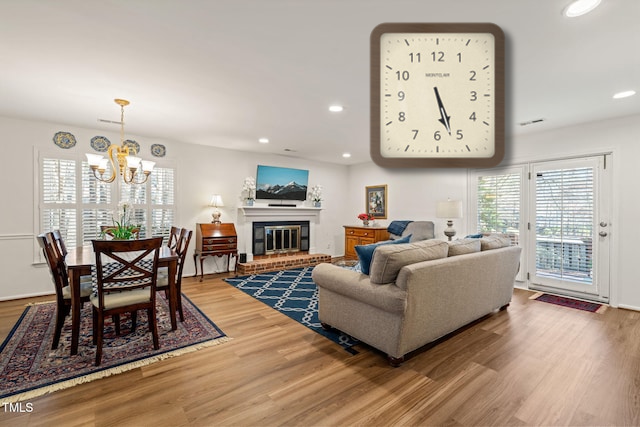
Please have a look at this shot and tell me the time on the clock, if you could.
5:27
